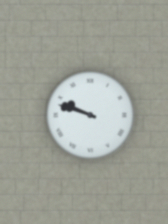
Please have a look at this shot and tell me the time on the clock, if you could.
9:48
